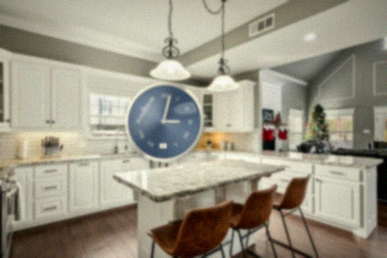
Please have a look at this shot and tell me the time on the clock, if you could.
3:02
